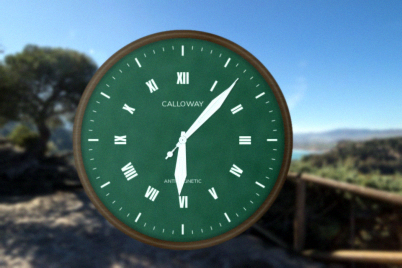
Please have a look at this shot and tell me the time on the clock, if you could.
6:07:07
